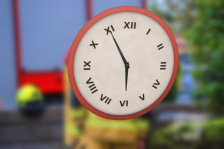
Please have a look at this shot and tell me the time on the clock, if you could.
5:55
